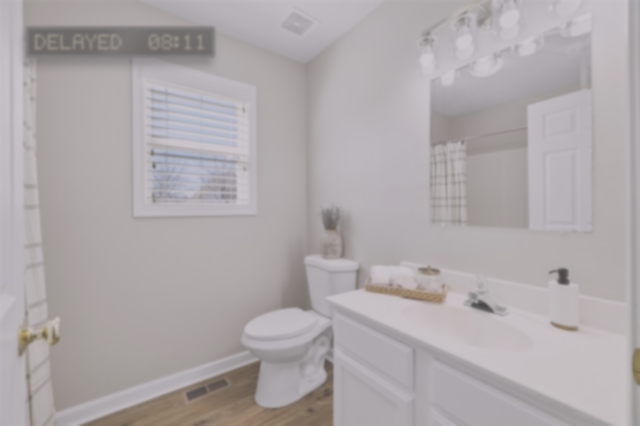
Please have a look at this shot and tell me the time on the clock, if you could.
8:11
